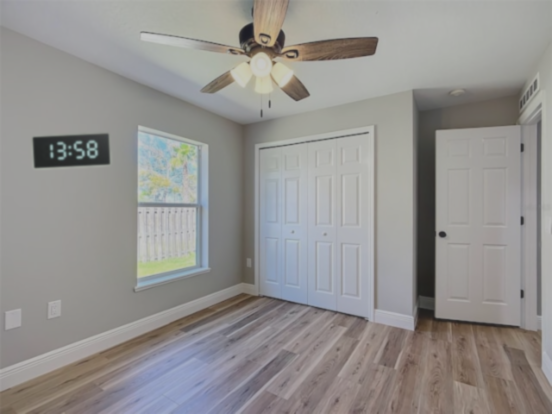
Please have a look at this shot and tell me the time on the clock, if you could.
13:58
